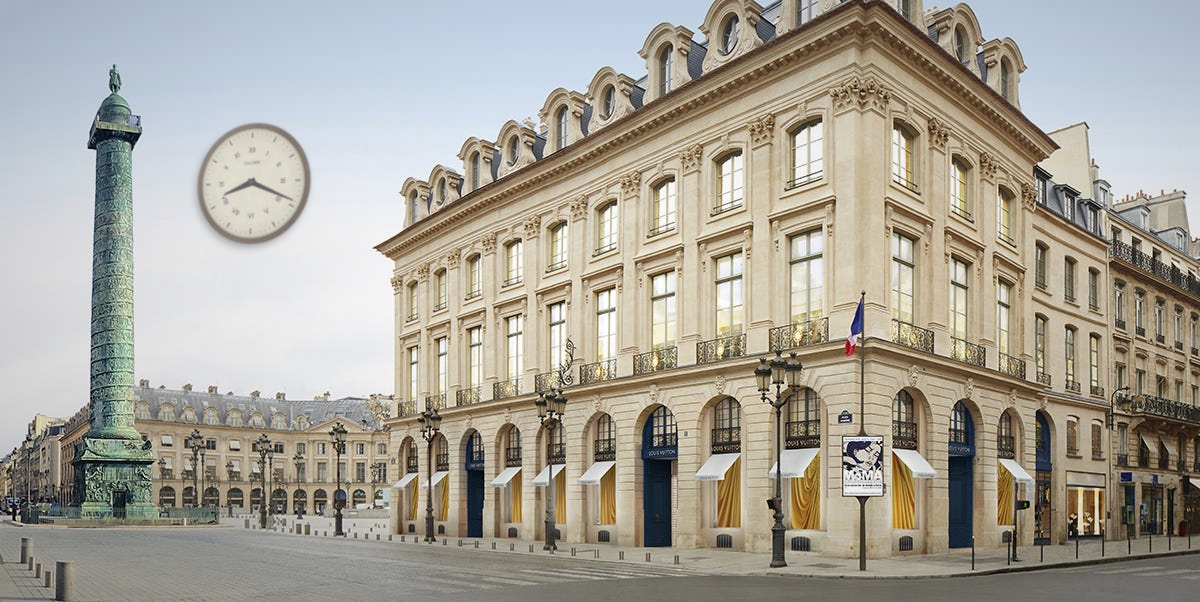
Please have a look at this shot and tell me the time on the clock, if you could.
8:19
